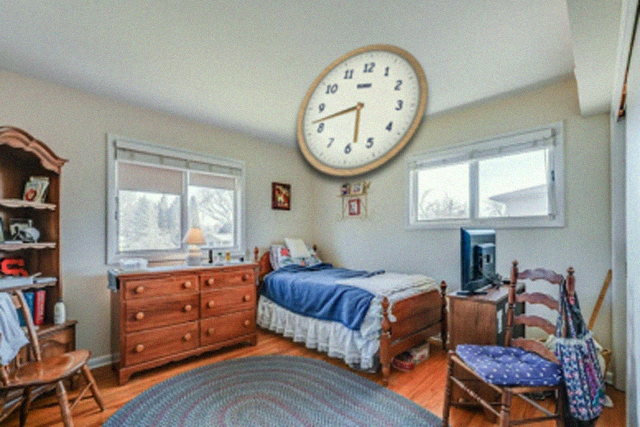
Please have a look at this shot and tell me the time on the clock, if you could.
5:42
